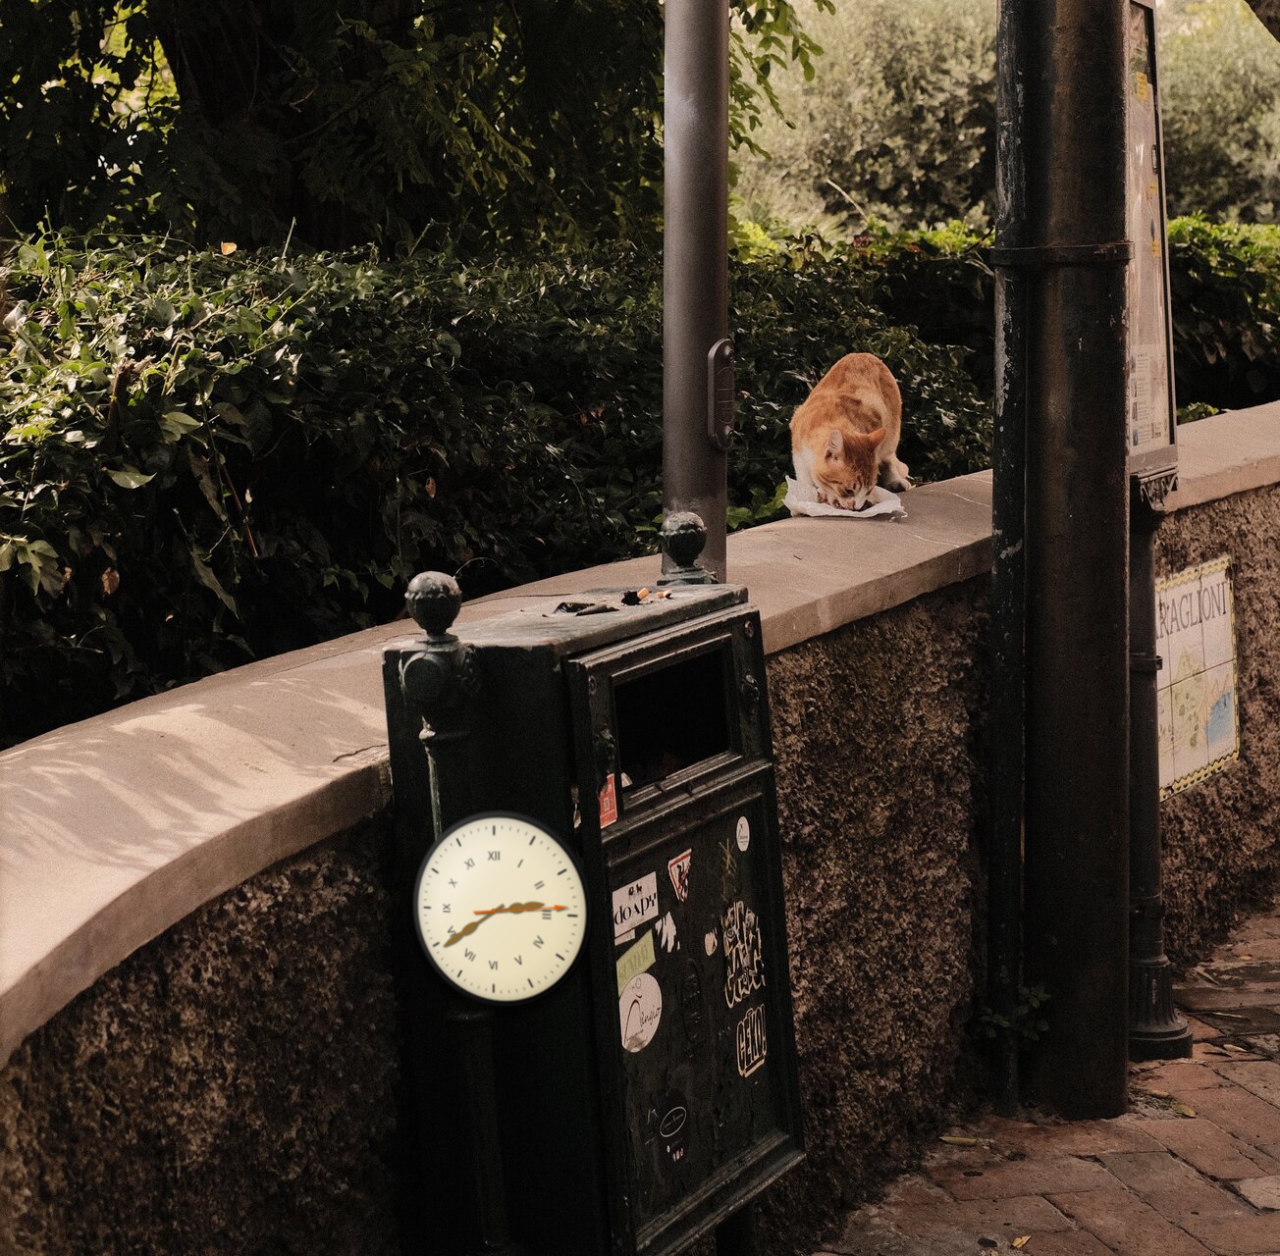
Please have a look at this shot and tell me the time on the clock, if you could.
2:39:14
